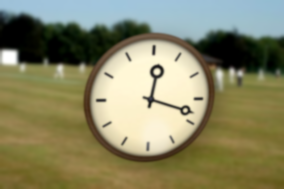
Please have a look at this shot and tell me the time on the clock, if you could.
12:18
